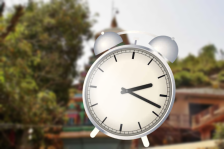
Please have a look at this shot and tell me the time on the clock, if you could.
2:18
